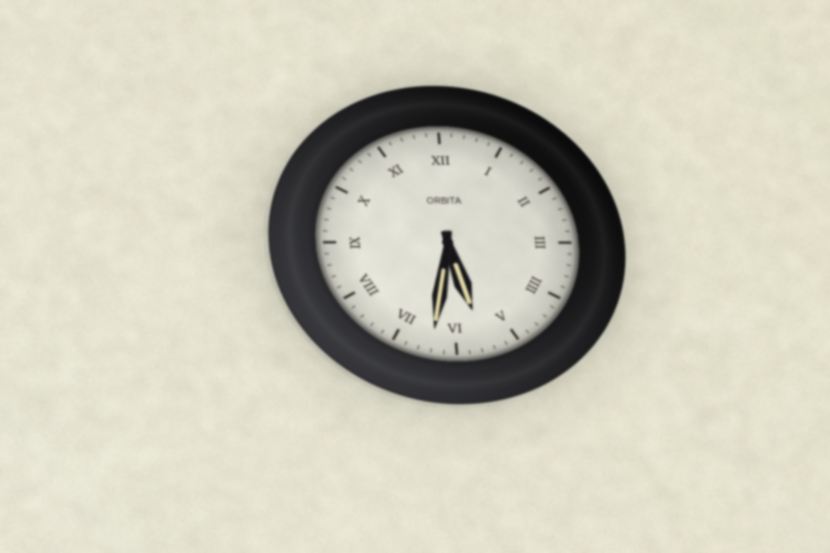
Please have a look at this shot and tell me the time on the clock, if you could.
5:32
